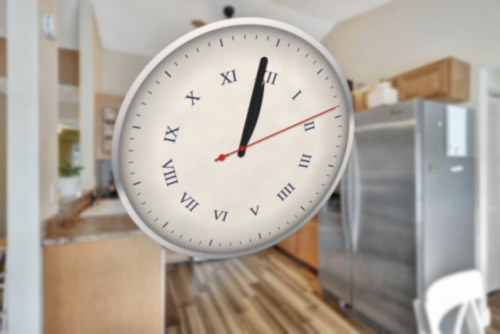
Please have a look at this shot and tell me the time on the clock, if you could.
11:59:09
